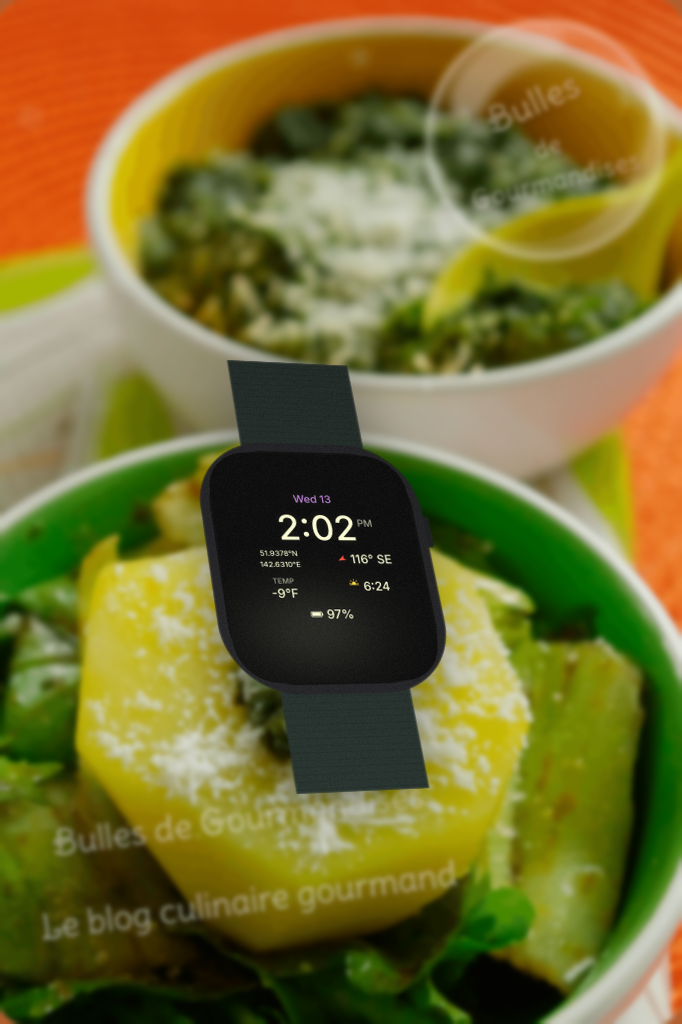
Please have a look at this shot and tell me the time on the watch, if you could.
2:02
